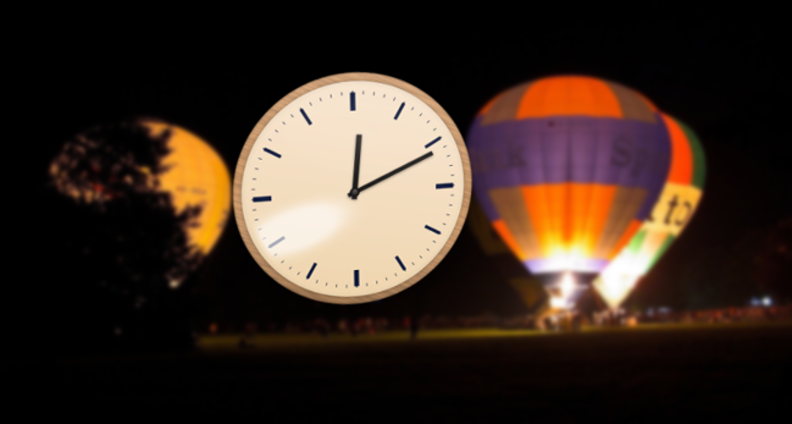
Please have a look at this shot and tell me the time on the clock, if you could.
12:11
